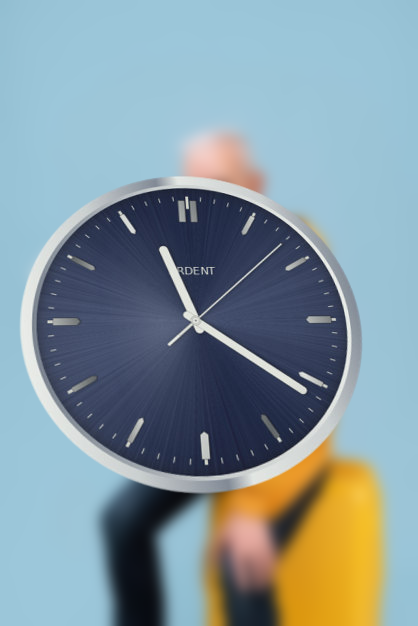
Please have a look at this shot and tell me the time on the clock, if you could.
11:21:08
